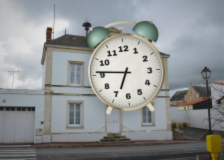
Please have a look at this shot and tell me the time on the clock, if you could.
6:46
